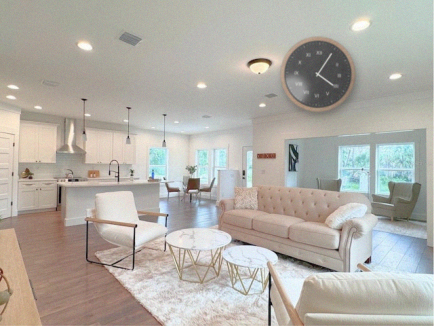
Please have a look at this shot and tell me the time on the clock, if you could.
4:05
